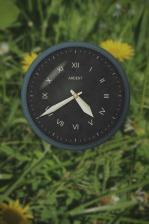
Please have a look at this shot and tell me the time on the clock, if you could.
4:40
